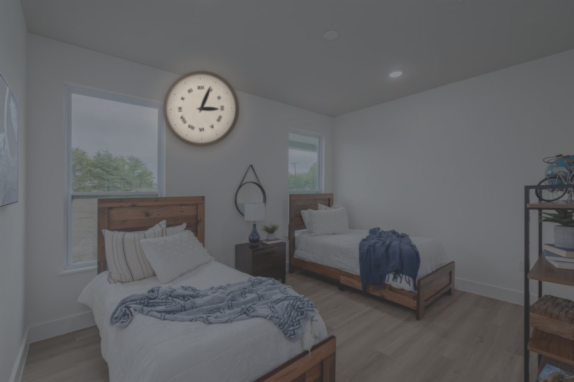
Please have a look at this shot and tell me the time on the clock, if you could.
3:04
